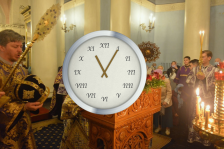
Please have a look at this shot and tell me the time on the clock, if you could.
11:05
